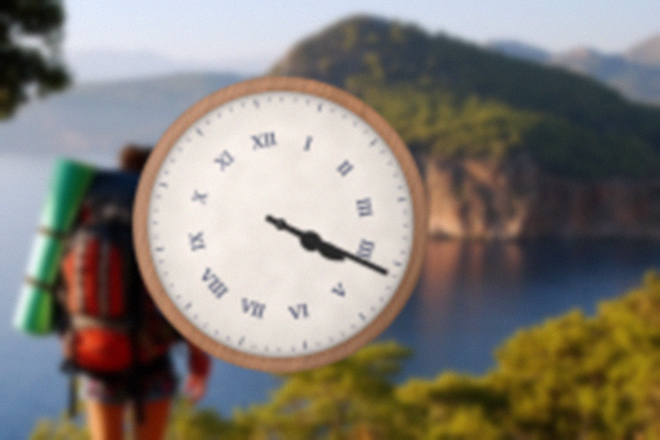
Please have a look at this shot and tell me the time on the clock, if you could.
4:21
